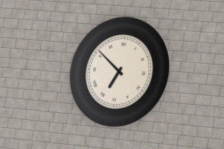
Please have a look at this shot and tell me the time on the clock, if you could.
6:51
